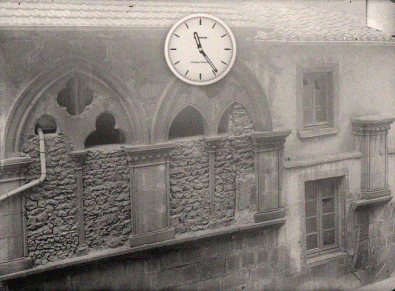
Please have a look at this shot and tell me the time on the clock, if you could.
11:24
